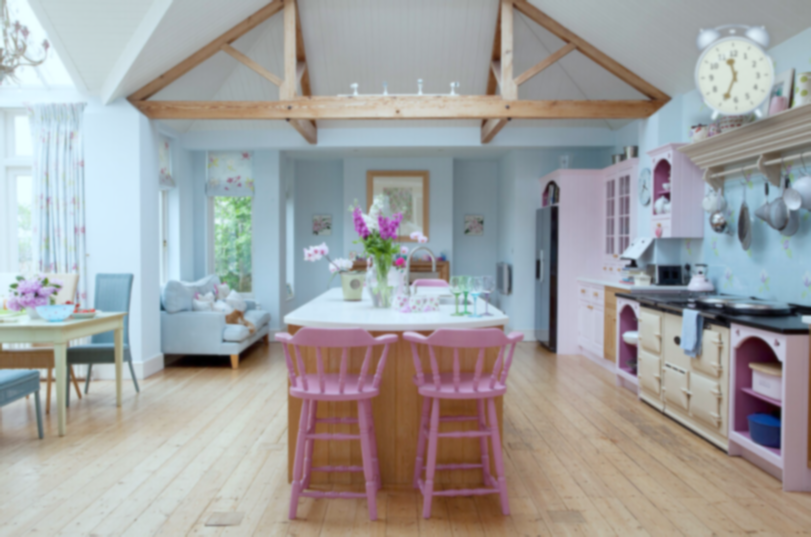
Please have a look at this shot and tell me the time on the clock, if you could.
11:34
